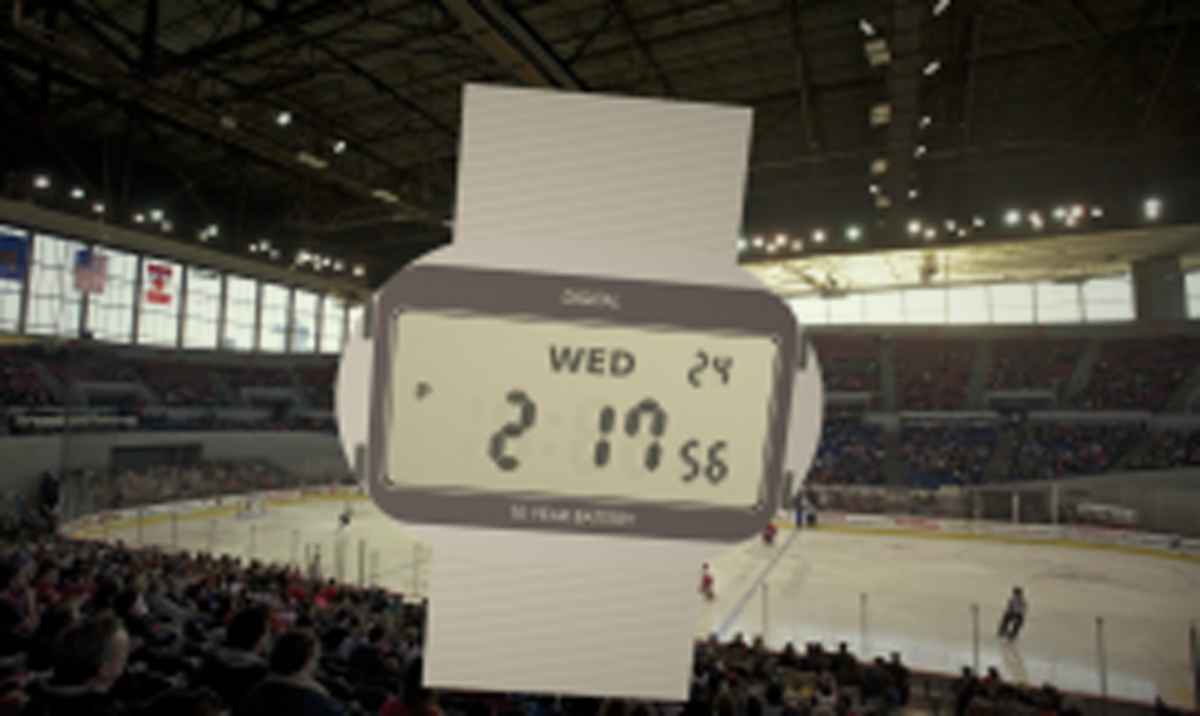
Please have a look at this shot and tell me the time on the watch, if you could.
2:17:56
